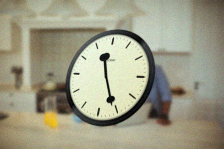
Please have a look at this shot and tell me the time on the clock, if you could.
11:26
